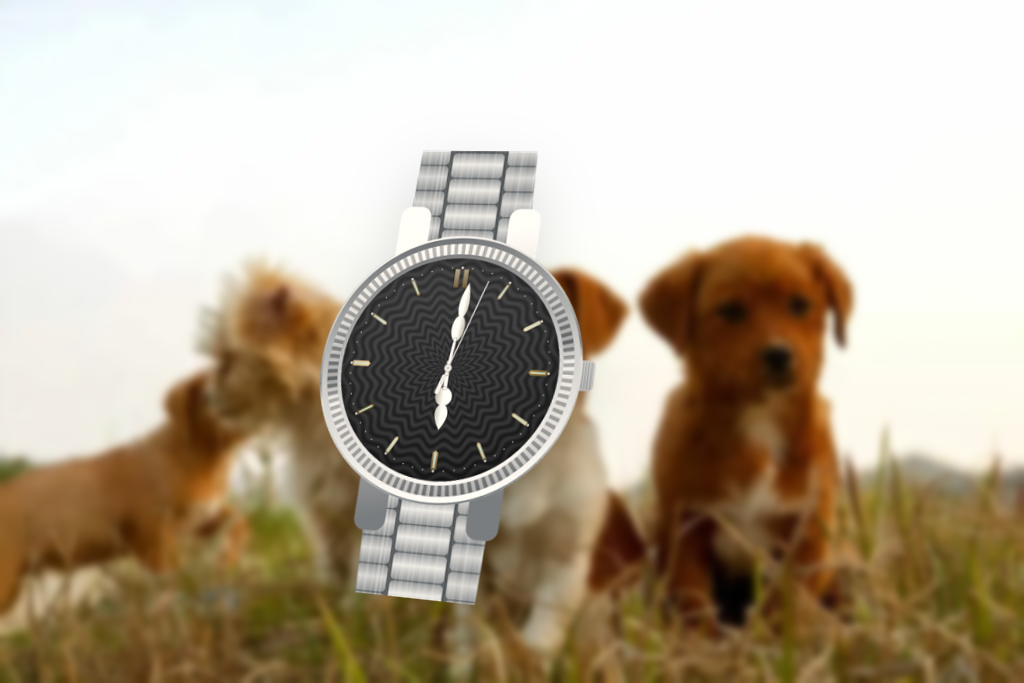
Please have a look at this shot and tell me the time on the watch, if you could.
6:01:03
